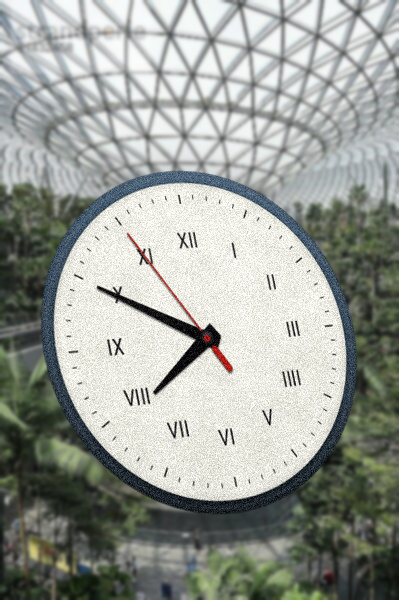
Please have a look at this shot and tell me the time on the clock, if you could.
7:49:55
